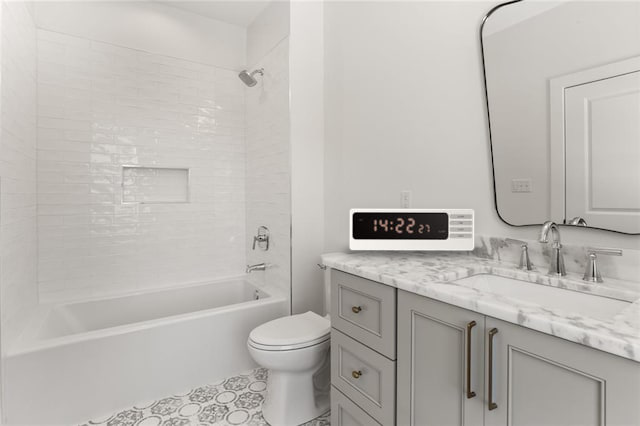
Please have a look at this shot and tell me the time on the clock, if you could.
14:22
